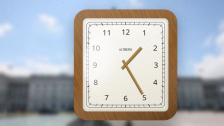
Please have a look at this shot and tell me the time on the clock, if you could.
1:25
